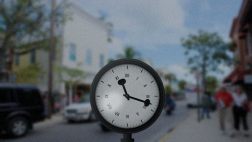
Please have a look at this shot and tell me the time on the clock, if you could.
11:18
